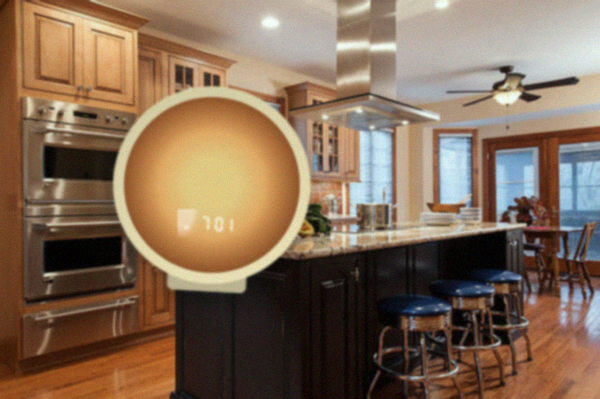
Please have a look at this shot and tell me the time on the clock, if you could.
7:01
